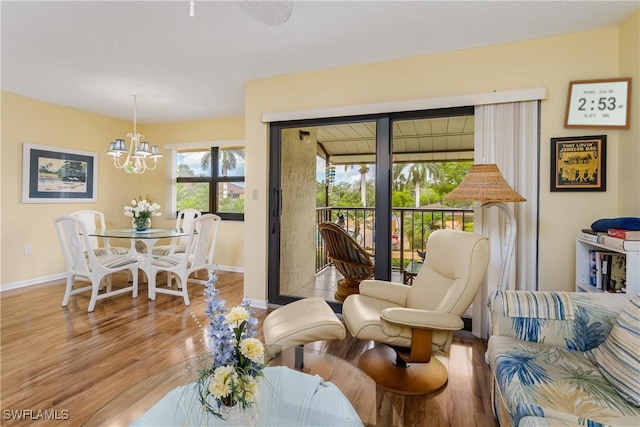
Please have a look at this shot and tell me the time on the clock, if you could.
2:53
